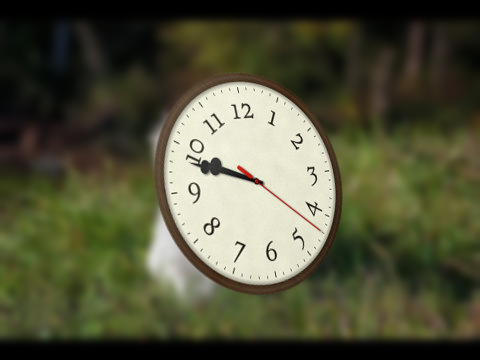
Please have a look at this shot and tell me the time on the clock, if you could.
9:48:22
